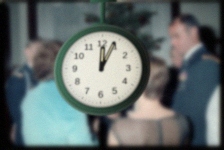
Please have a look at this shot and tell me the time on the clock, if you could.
12:04
